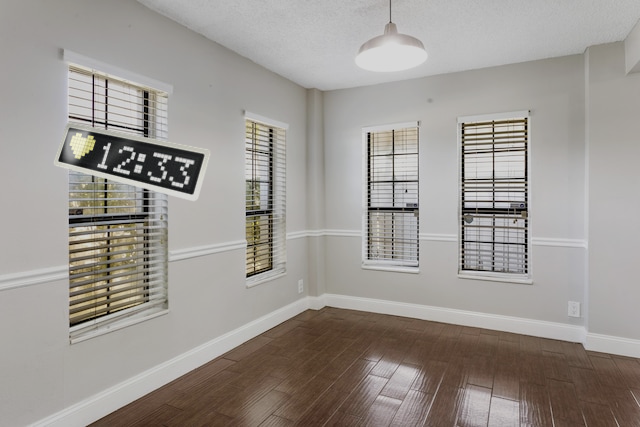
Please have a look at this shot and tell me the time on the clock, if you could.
12:33
